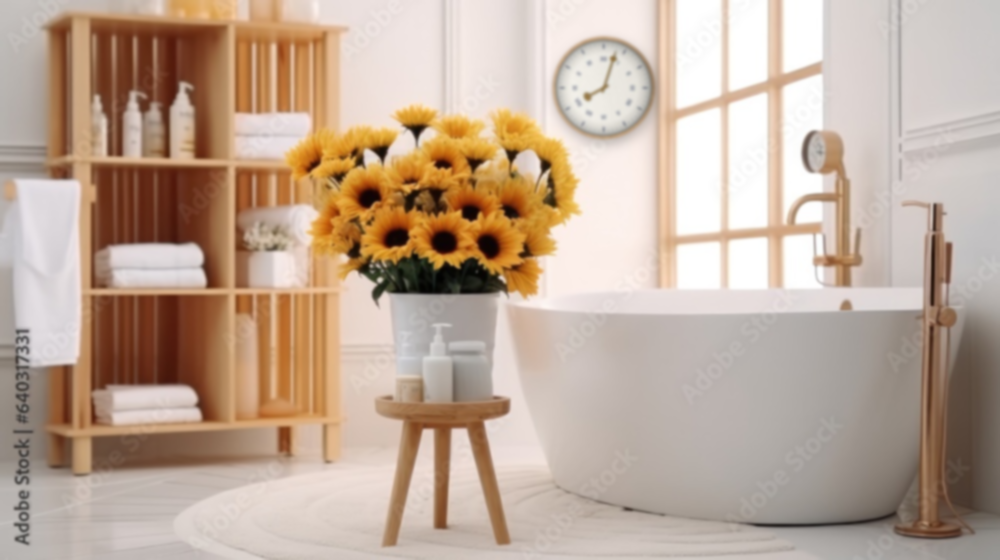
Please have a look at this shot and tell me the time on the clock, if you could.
8:03
